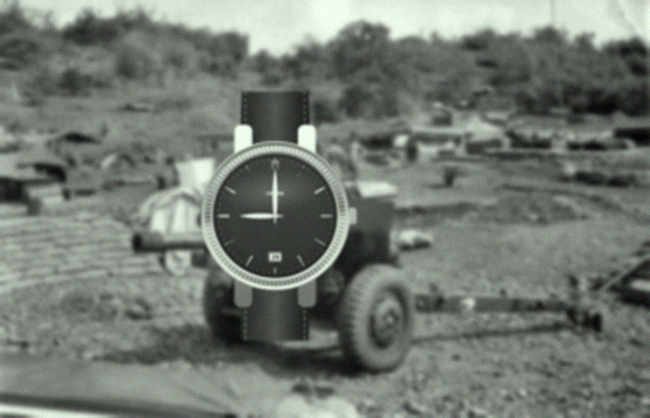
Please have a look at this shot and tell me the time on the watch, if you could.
9:00
